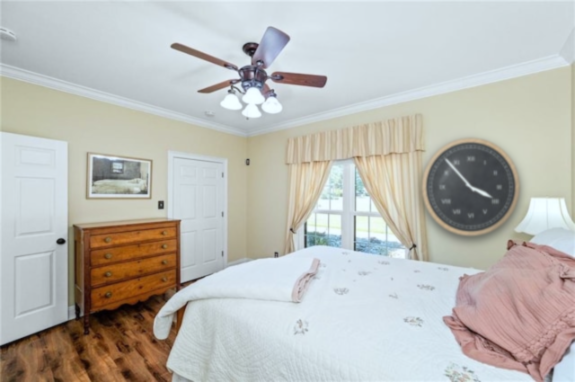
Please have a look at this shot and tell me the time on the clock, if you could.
3:53
